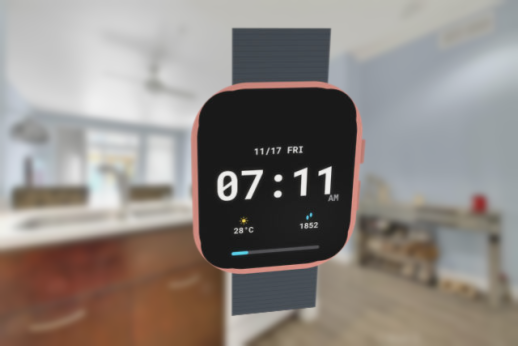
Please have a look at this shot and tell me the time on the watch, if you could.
7:11
